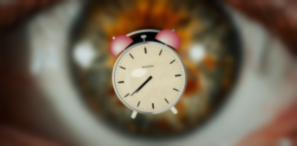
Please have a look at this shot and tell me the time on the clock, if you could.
7:39
